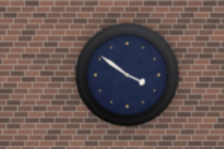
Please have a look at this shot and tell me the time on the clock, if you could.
3:51
